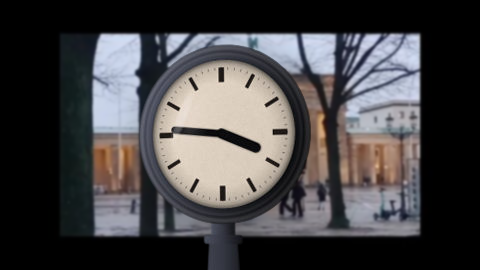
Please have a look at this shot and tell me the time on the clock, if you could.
3:46
